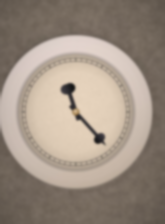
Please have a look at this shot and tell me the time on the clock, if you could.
11:23
